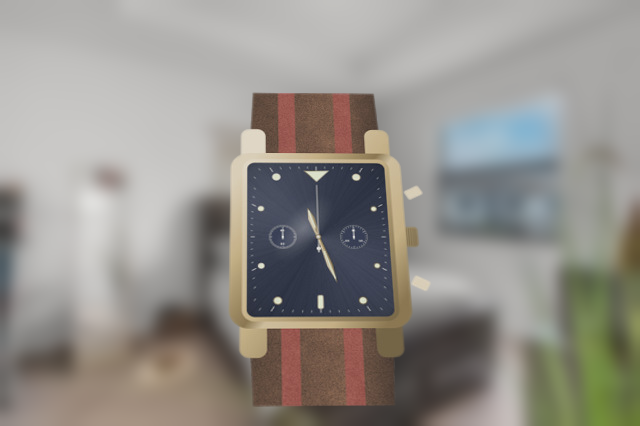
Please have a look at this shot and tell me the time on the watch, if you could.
11:27
